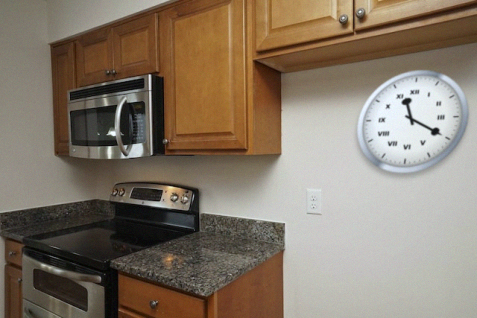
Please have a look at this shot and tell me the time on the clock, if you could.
11:20
